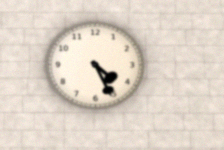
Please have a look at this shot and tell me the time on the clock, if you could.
4:26
